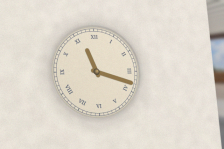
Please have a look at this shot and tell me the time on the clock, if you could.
11:18
